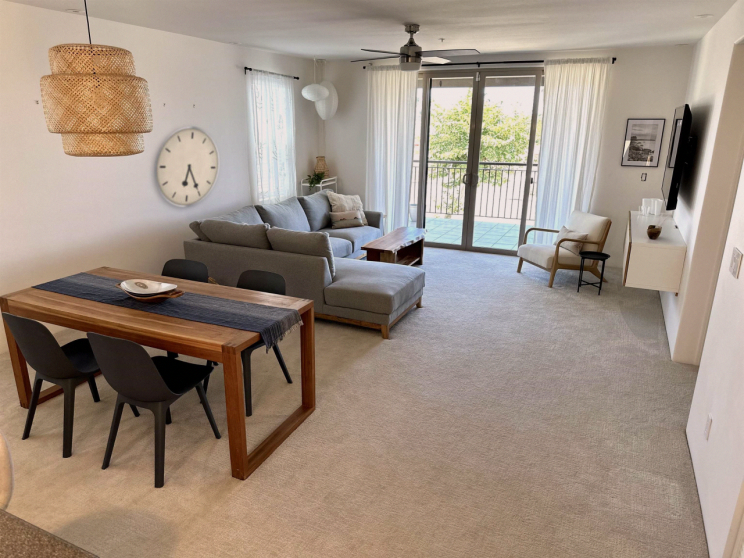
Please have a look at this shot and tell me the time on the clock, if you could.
6:25
